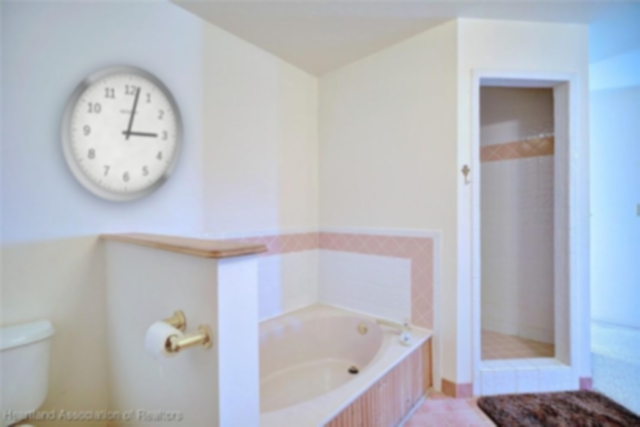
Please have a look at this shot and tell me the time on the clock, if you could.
3:02
